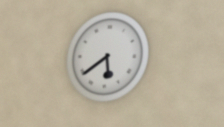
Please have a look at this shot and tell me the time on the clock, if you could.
5:39
